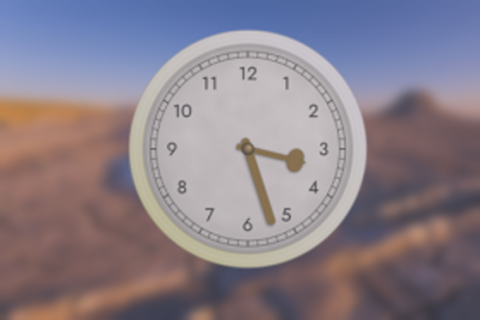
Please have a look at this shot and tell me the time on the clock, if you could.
3:27
